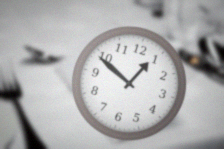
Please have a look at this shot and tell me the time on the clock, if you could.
12:49
